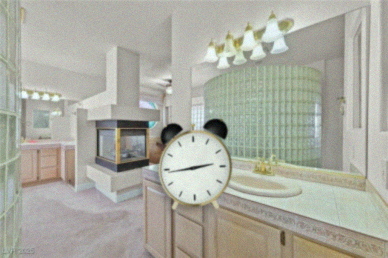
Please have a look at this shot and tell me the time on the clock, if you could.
2:44
